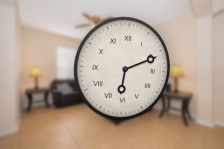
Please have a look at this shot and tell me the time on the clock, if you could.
6:11
